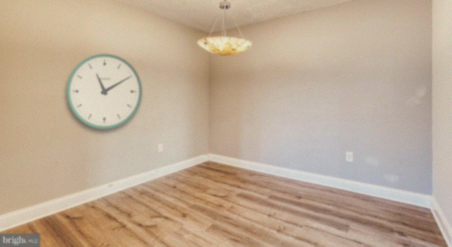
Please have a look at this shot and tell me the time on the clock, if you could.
11:10
